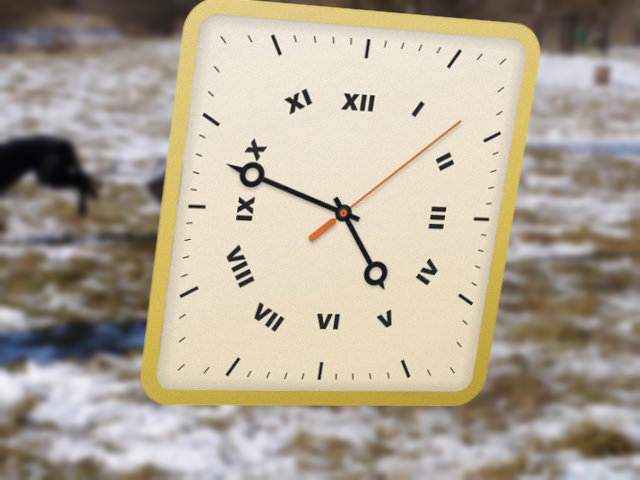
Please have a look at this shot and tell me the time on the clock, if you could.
4:48:08
